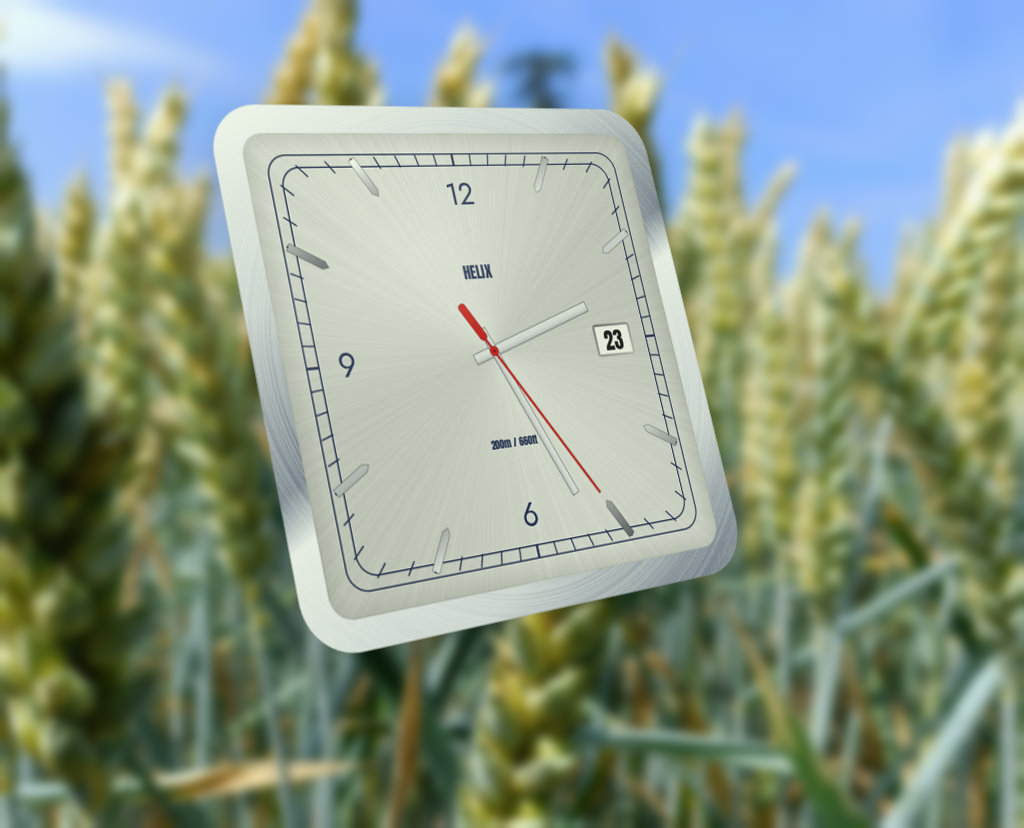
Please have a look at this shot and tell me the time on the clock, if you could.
2:26:25
